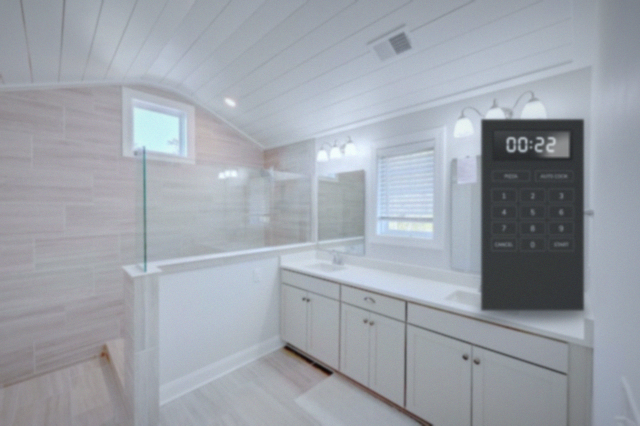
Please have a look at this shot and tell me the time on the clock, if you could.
0:22
